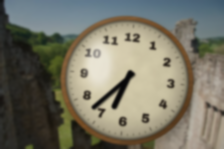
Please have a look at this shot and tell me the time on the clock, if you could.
6:37
